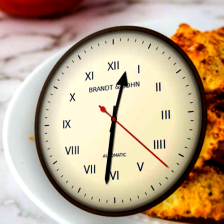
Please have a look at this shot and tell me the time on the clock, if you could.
12:31:22
